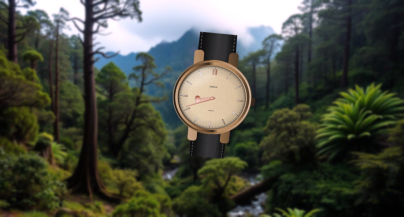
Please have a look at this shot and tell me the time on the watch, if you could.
8:41
